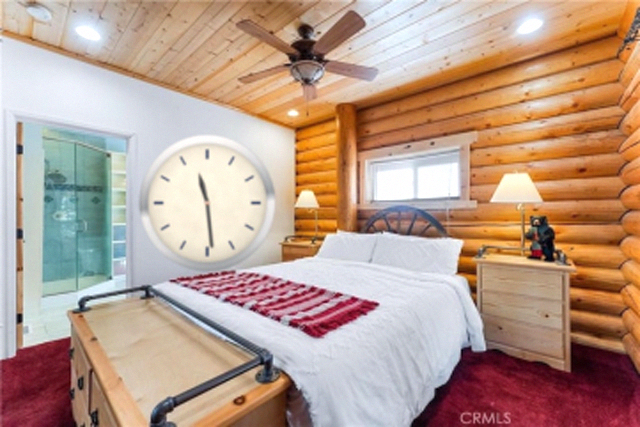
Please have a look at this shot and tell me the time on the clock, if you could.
11:29
